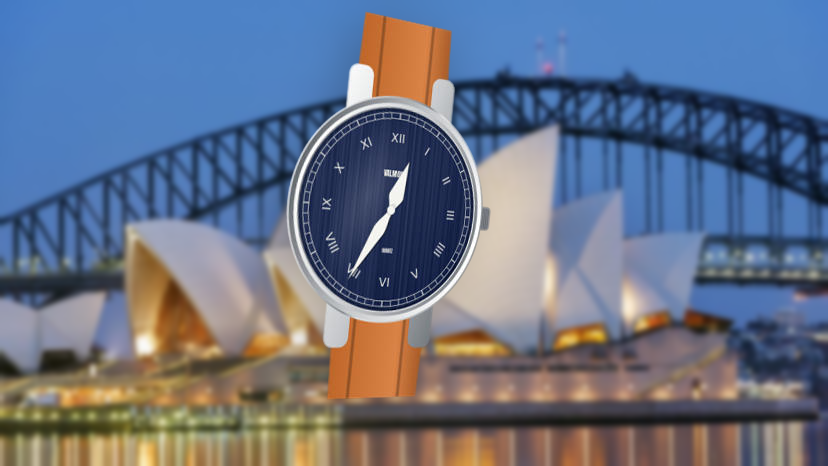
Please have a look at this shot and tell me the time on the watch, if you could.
12:35
